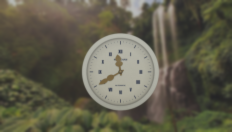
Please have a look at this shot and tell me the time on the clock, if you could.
11:40
